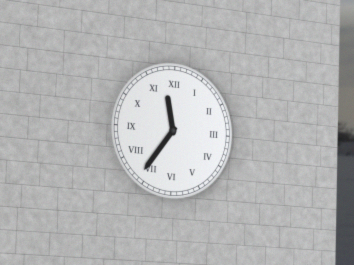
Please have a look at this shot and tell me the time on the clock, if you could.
11:36
